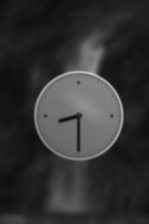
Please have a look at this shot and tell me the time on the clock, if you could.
8:30
